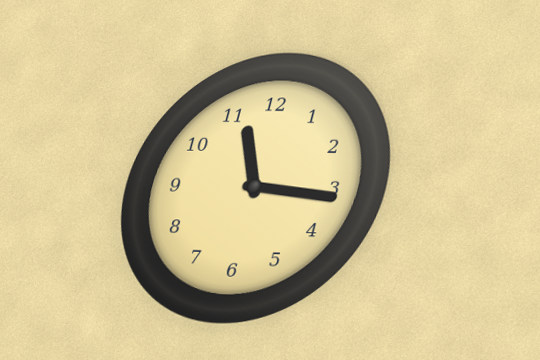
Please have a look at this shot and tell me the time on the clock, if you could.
11:16
